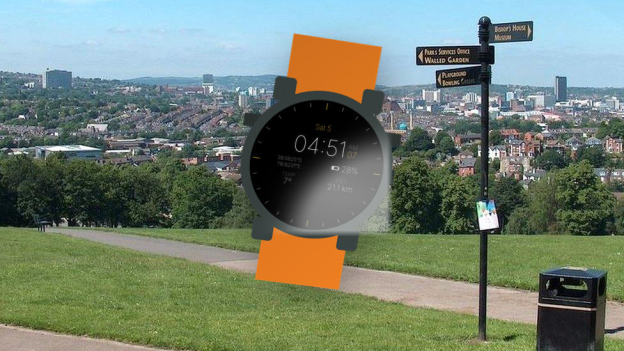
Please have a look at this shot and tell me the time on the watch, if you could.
4:51:07
